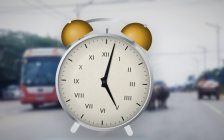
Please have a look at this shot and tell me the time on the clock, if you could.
5:02
